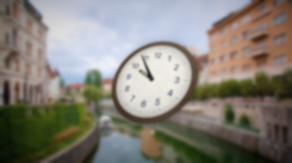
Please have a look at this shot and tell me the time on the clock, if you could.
9:54
